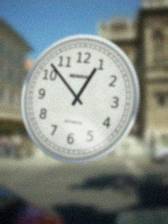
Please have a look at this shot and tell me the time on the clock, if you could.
12:52
